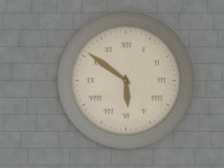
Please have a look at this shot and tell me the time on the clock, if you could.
5:51
